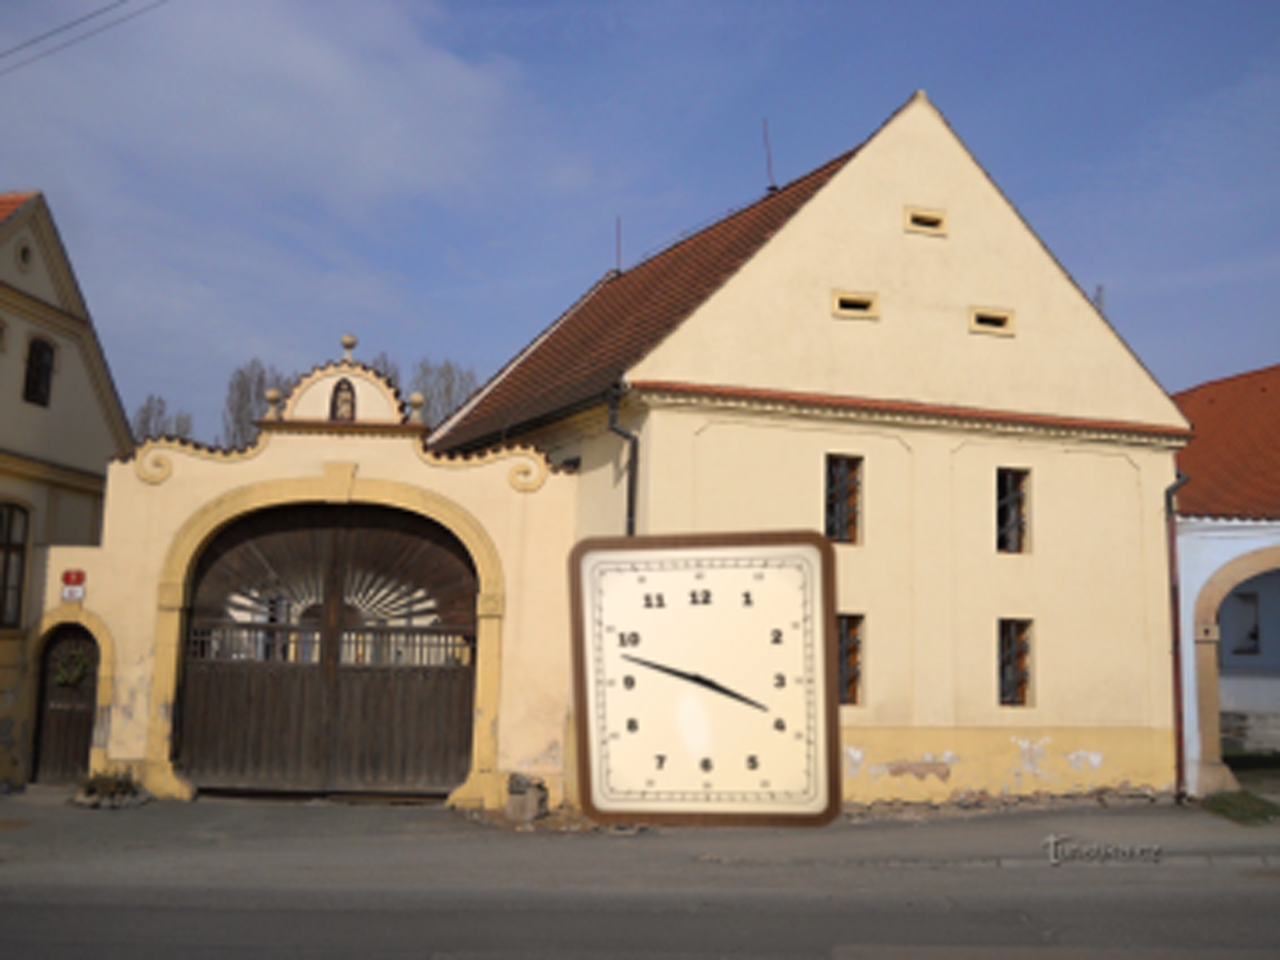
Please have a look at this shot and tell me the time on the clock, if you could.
3:48
